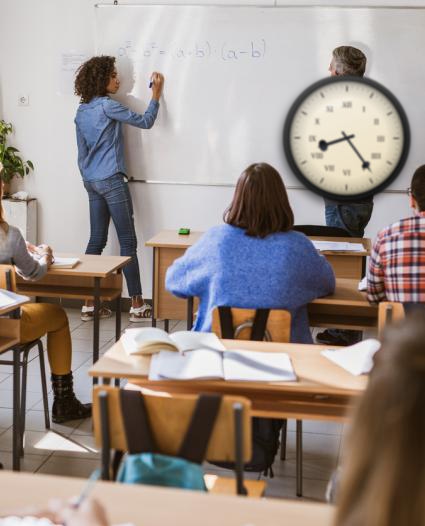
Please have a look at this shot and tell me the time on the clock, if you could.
8:24
